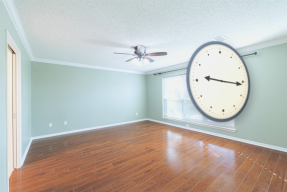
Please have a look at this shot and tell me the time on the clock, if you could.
9:16
